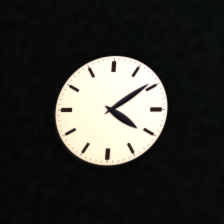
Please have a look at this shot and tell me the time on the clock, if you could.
4:09
